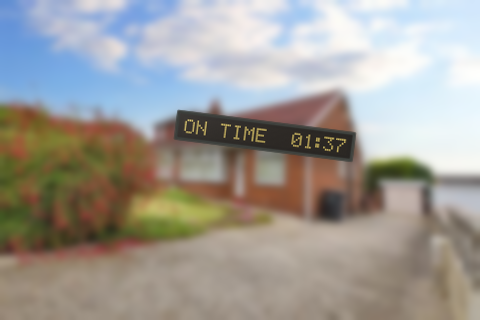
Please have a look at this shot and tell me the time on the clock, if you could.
1:37
